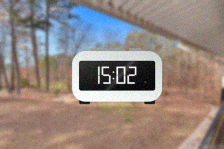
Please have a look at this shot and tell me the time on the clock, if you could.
15:02
